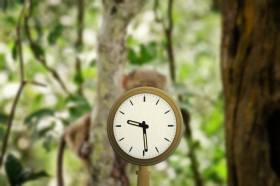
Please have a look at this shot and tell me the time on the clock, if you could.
9:29
